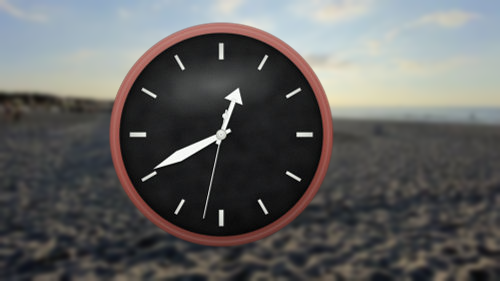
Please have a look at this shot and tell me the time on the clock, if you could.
12:40:32
